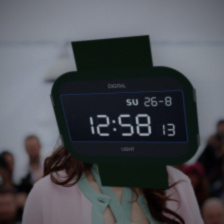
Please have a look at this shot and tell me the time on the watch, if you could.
12:58:13
